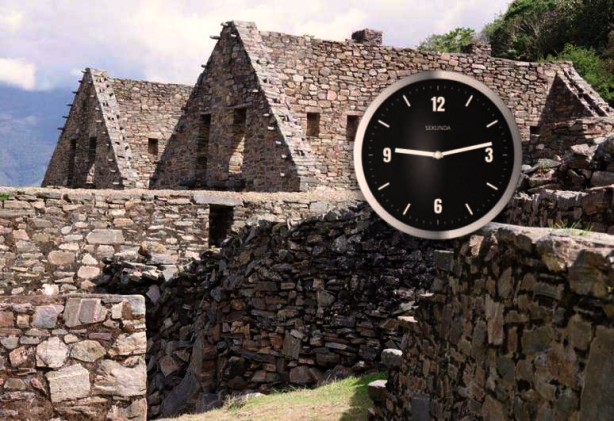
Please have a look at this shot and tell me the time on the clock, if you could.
9:13
